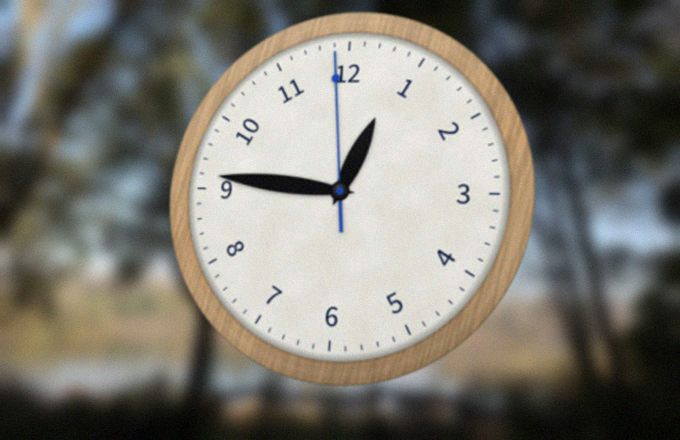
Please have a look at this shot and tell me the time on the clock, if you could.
12:45:59
